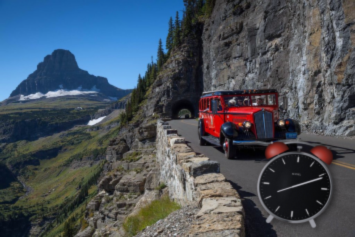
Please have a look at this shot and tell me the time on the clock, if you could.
8:11
